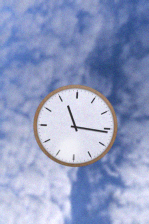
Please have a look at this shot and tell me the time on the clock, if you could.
11:16
